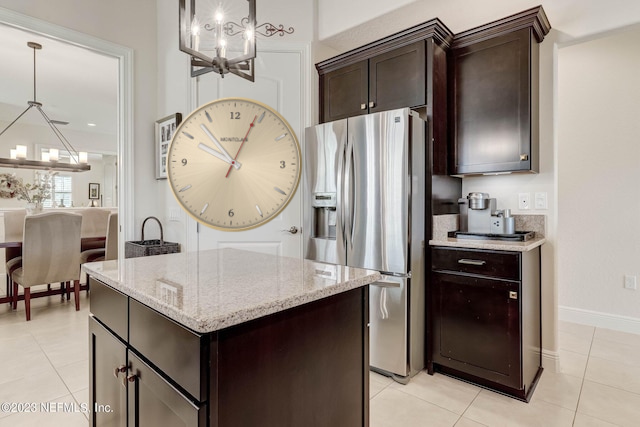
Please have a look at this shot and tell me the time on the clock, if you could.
9:53:04
